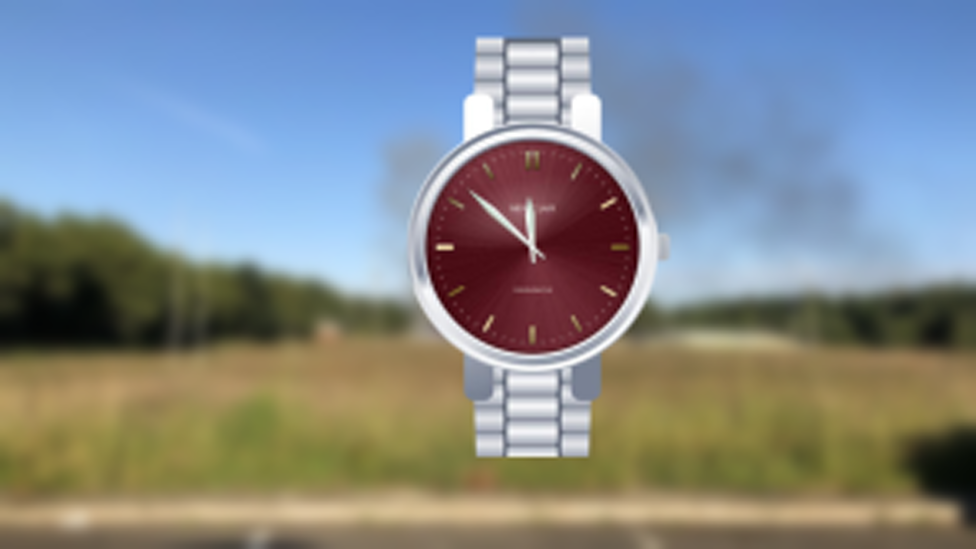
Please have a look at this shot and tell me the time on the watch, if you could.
11:52
